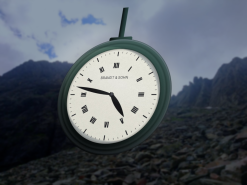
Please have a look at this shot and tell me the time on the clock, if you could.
4:47
